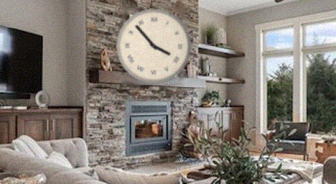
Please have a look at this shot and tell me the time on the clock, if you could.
3:53
